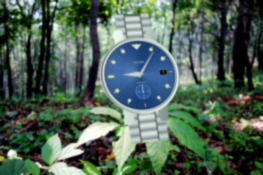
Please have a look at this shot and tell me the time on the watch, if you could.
9:06
